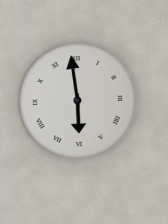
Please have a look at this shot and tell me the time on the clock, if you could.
5:59
